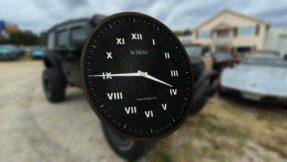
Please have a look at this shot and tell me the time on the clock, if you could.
3:45
